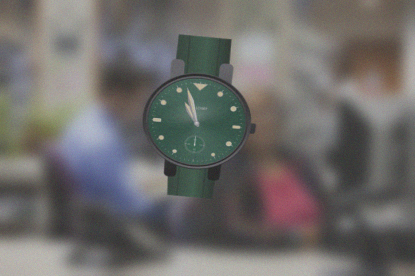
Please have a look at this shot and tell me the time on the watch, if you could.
10:57
